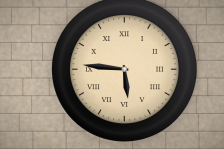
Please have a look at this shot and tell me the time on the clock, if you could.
5:46
